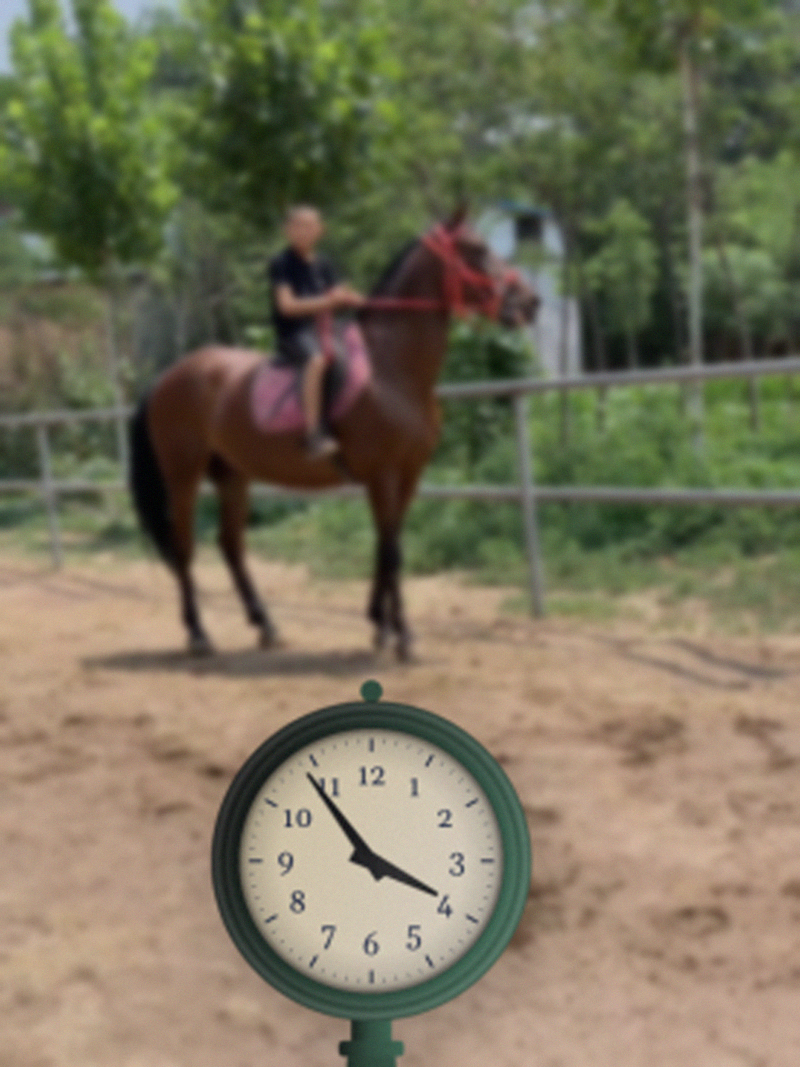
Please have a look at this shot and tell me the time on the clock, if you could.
3:54
